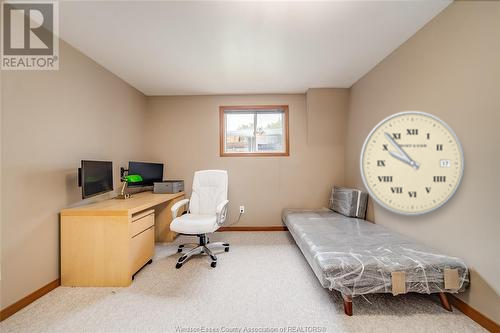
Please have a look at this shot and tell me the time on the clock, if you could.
9:53
